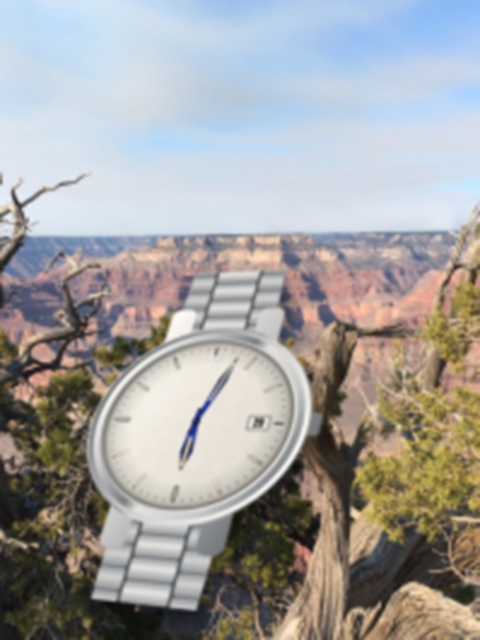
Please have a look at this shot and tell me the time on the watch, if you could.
6:03
